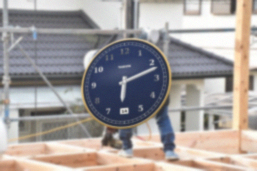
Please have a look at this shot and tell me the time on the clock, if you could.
6:12
